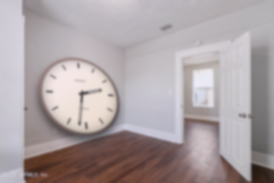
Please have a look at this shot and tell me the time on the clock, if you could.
2:32
